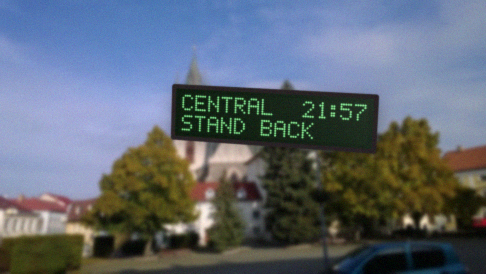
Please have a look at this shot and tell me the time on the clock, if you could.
21:57
